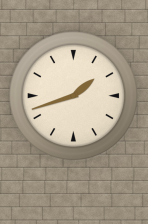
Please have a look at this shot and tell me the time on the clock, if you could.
1:42
